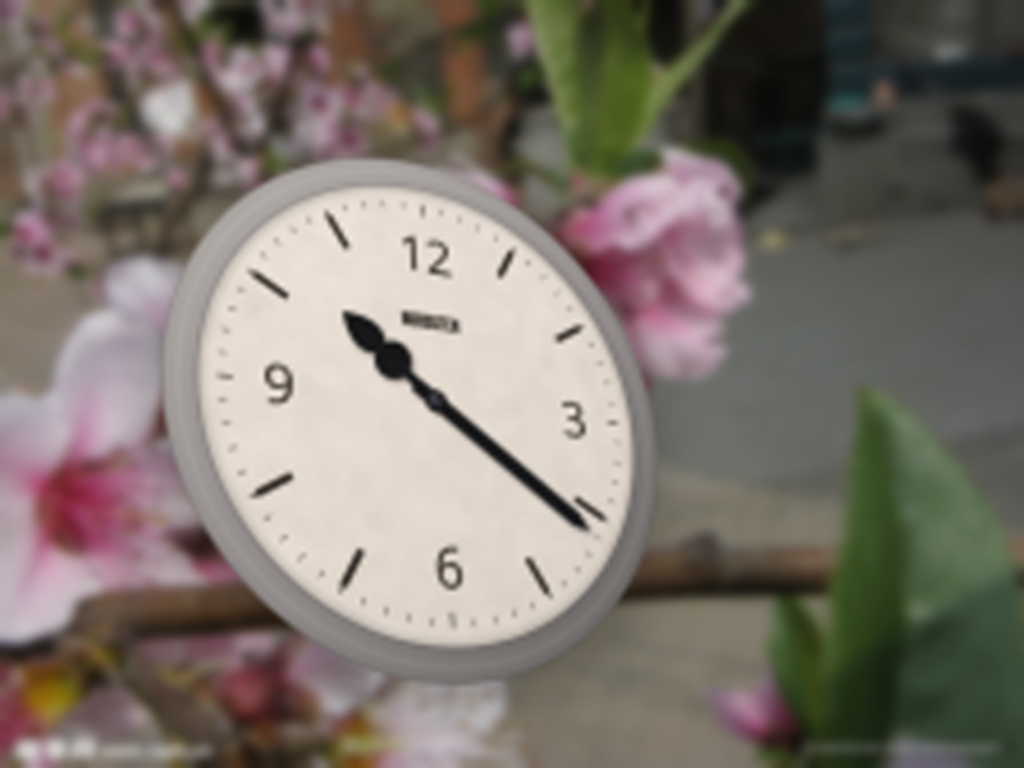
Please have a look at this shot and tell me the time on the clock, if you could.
10:21
